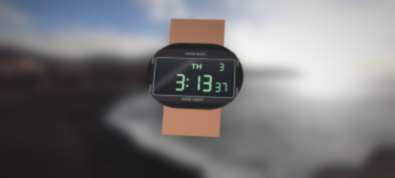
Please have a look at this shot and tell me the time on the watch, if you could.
3:13:37
